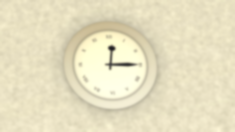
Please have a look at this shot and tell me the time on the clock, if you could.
12:15
